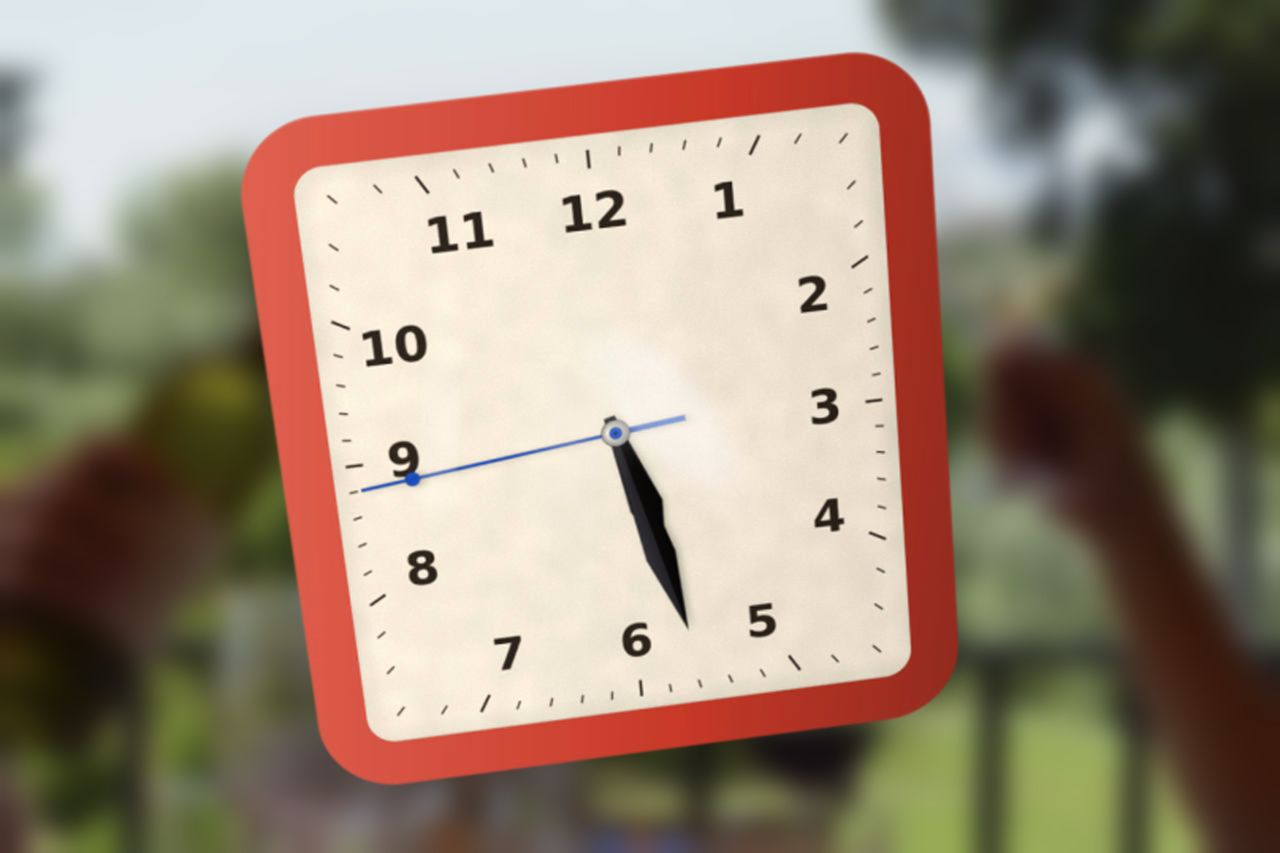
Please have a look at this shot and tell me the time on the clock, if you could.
5:27:44
